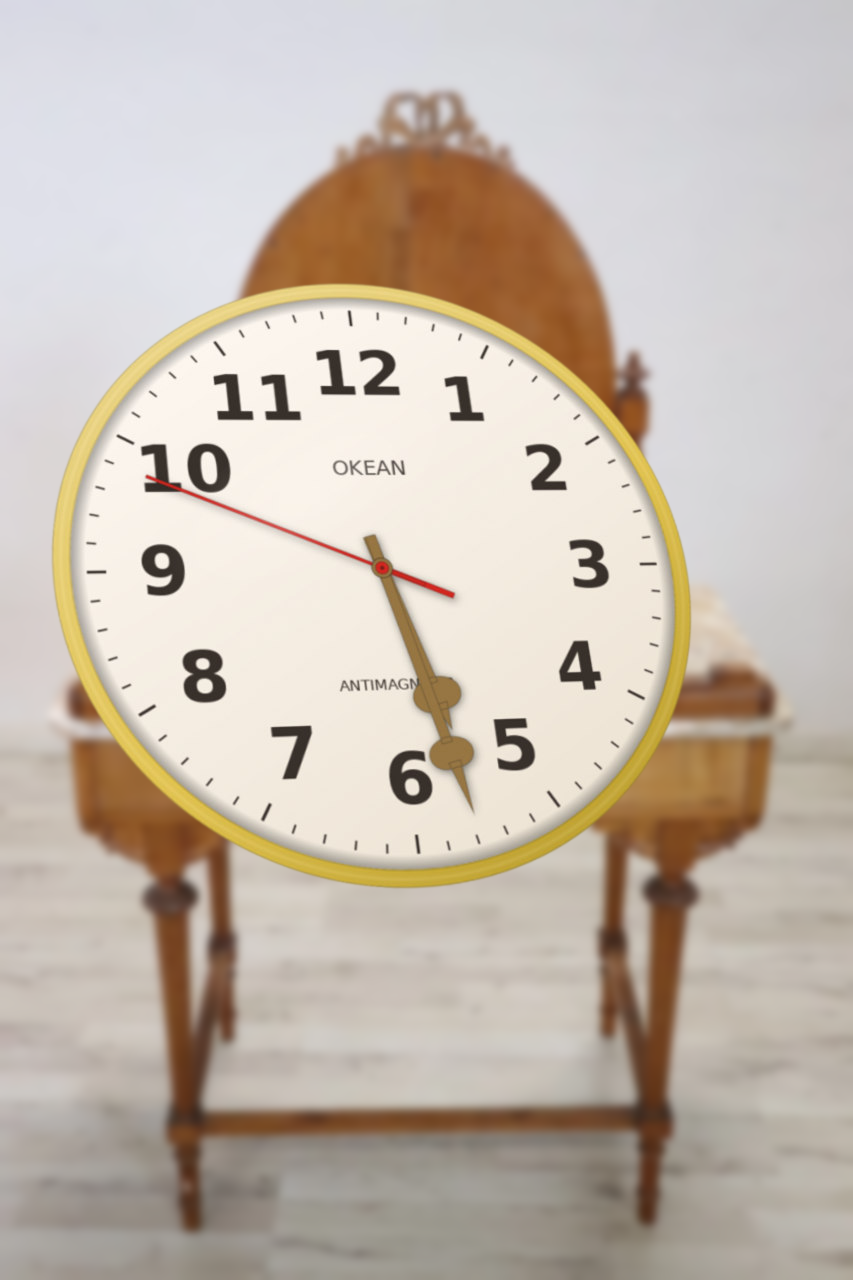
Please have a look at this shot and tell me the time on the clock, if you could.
5:27:49
